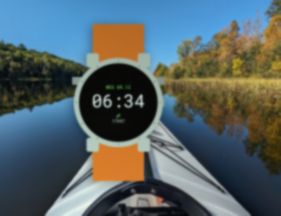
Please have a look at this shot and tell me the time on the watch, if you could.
6:34
